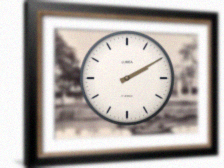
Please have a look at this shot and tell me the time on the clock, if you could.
2:10
